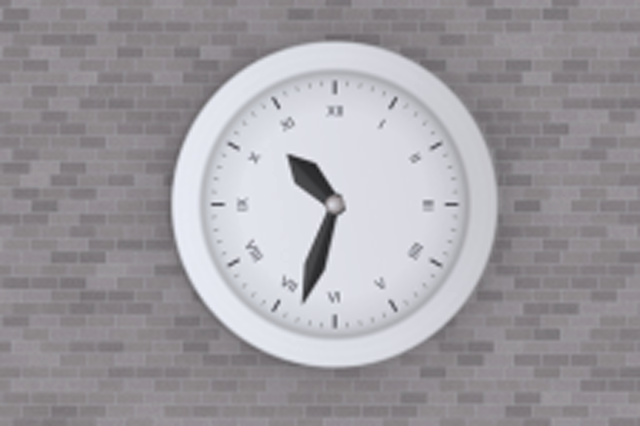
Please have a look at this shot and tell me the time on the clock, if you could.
10:33
